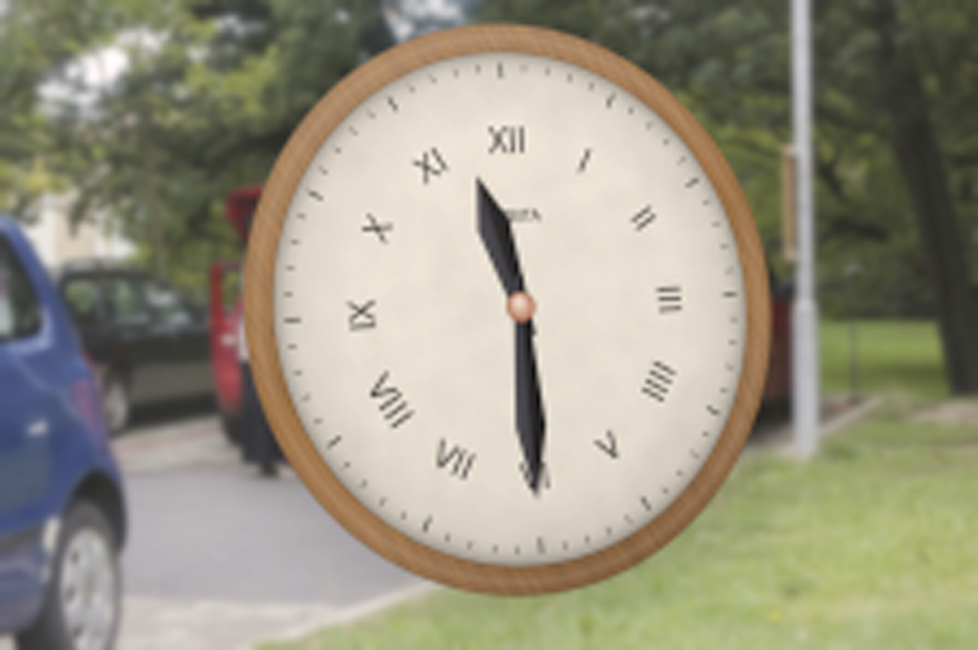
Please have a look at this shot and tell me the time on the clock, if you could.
11:30
